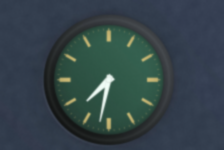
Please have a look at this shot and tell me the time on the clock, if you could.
7:32
